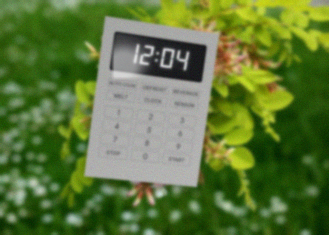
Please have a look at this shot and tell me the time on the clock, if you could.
12:04
